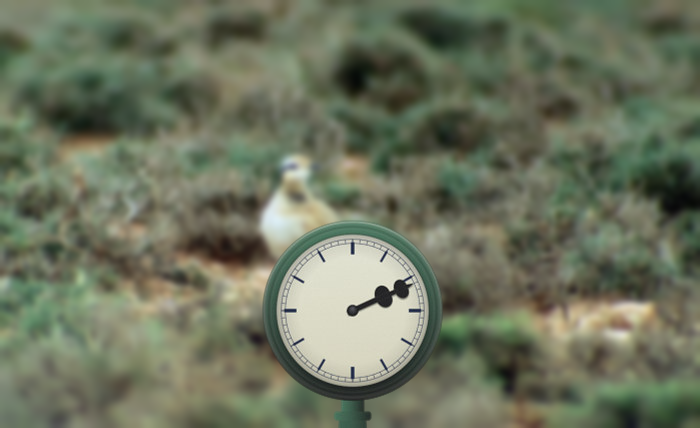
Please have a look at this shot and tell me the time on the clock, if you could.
2:11
